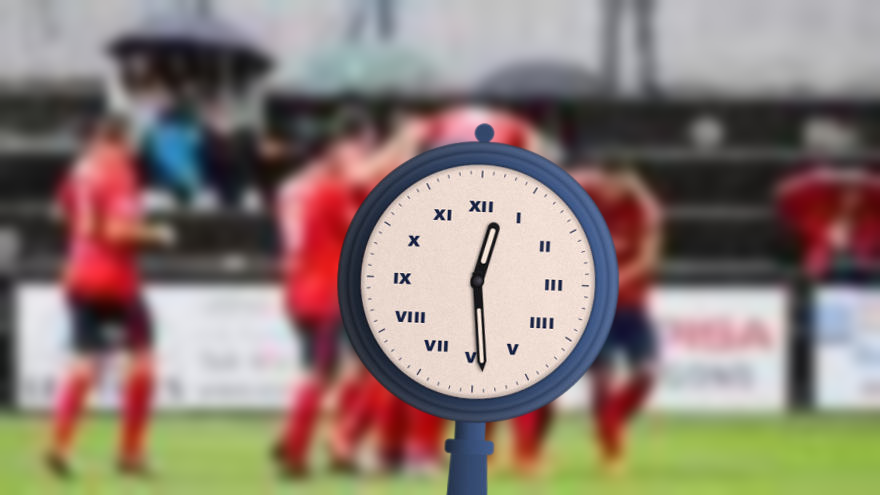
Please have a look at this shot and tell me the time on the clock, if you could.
12:29
